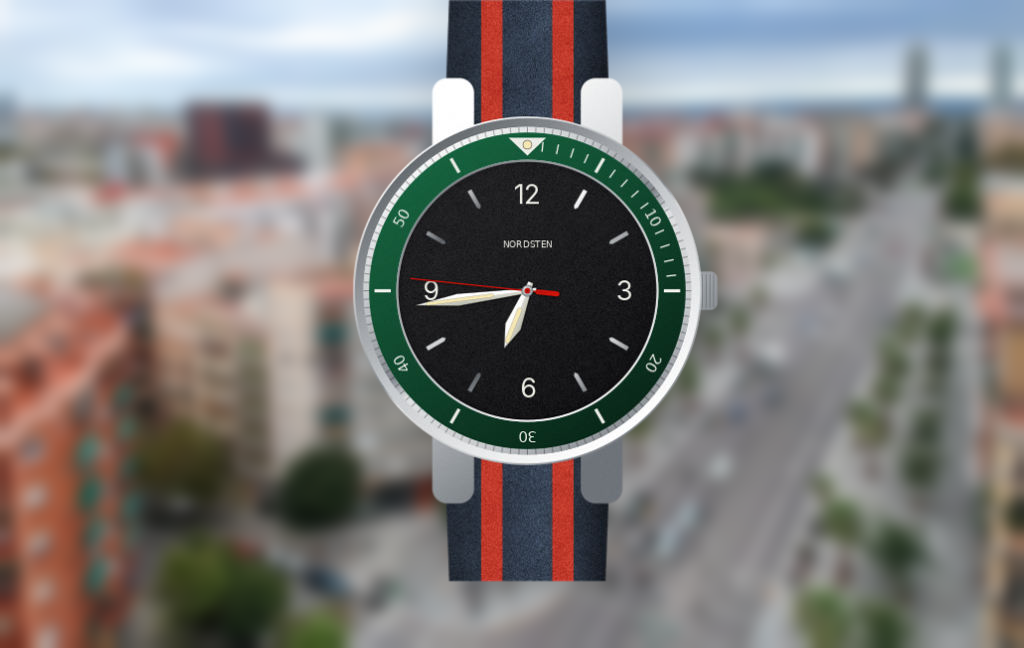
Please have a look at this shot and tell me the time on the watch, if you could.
6:43:46
